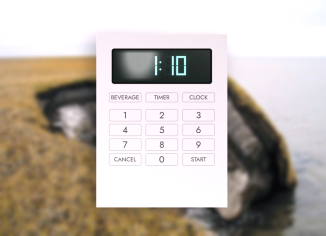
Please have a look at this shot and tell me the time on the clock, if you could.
1:10
